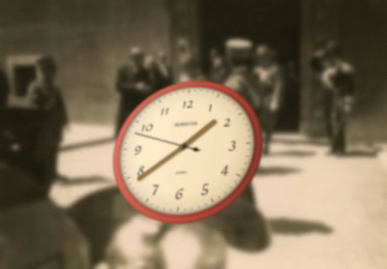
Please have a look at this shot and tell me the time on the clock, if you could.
1:38:48
